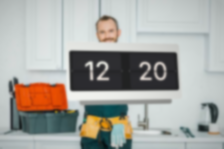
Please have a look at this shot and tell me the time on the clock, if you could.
12:20
